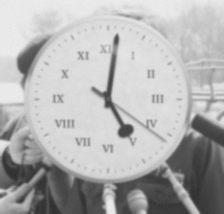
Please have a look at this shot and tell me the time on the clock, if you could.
5:01:21
